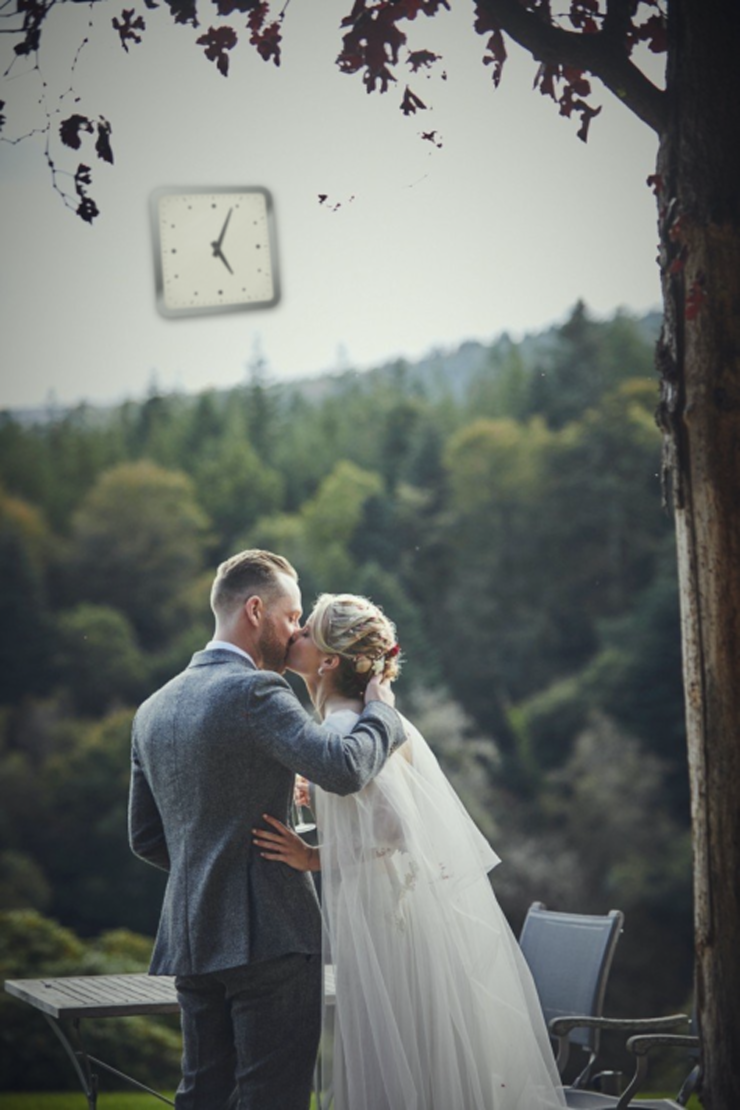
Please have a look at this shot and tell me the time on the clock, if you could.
5:04
